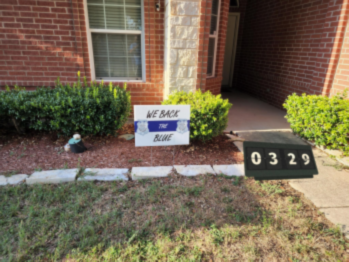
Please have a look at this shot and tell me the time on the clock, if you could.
3:29
